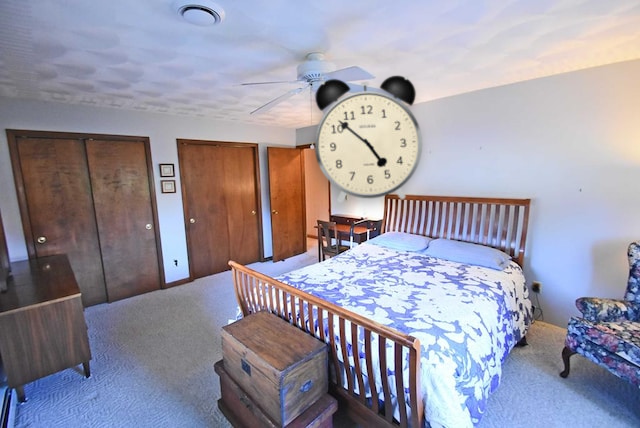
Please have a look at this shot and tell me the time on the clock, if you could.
4:52
